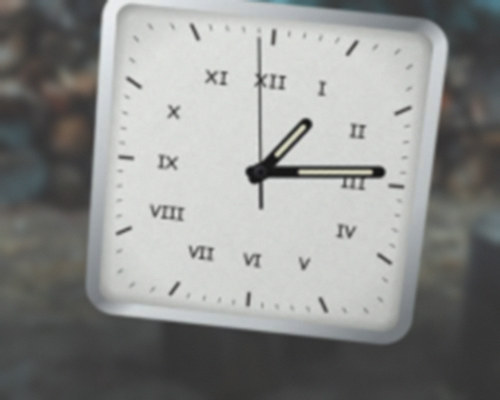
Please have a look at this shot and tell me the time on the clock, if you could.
1:13:59
